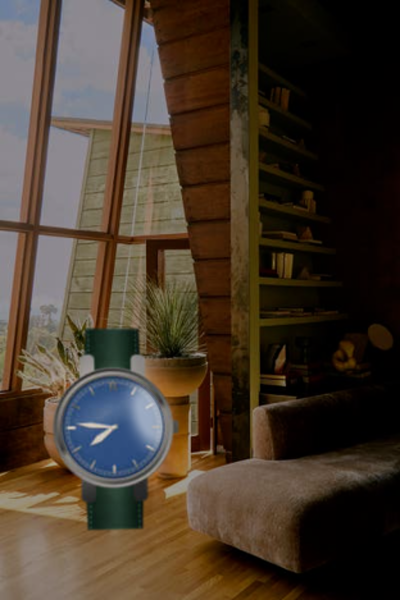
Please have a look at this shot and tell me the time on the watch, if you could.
7:46
